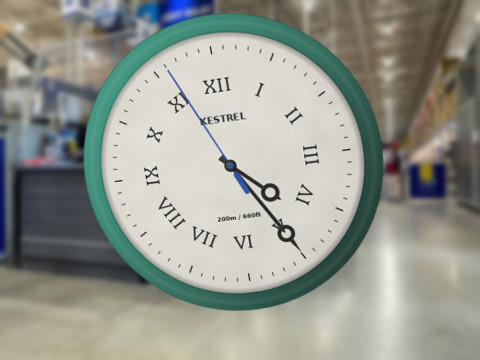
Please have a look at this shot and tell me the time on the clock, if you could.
4:24:56
